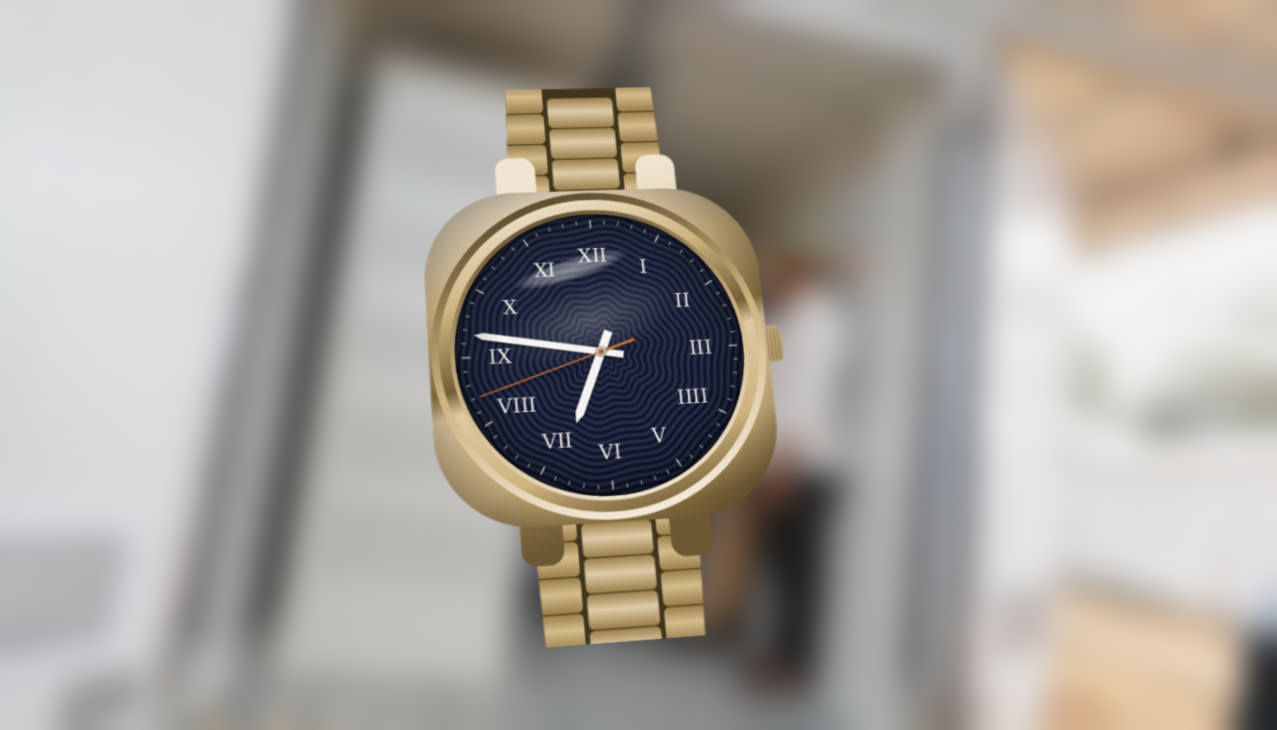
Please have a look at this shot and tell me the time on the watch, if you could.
6:46:42
